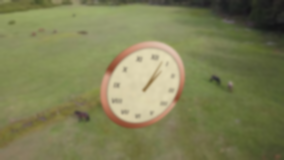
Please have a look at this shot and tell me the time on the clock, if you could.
1:03
